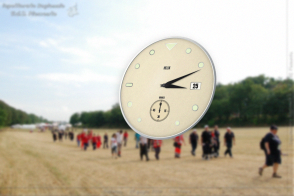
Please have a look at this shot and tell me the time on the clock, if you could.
3:11
